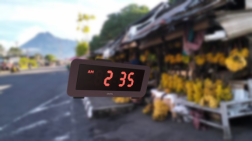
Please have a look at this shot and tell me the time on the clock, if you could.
2:35
